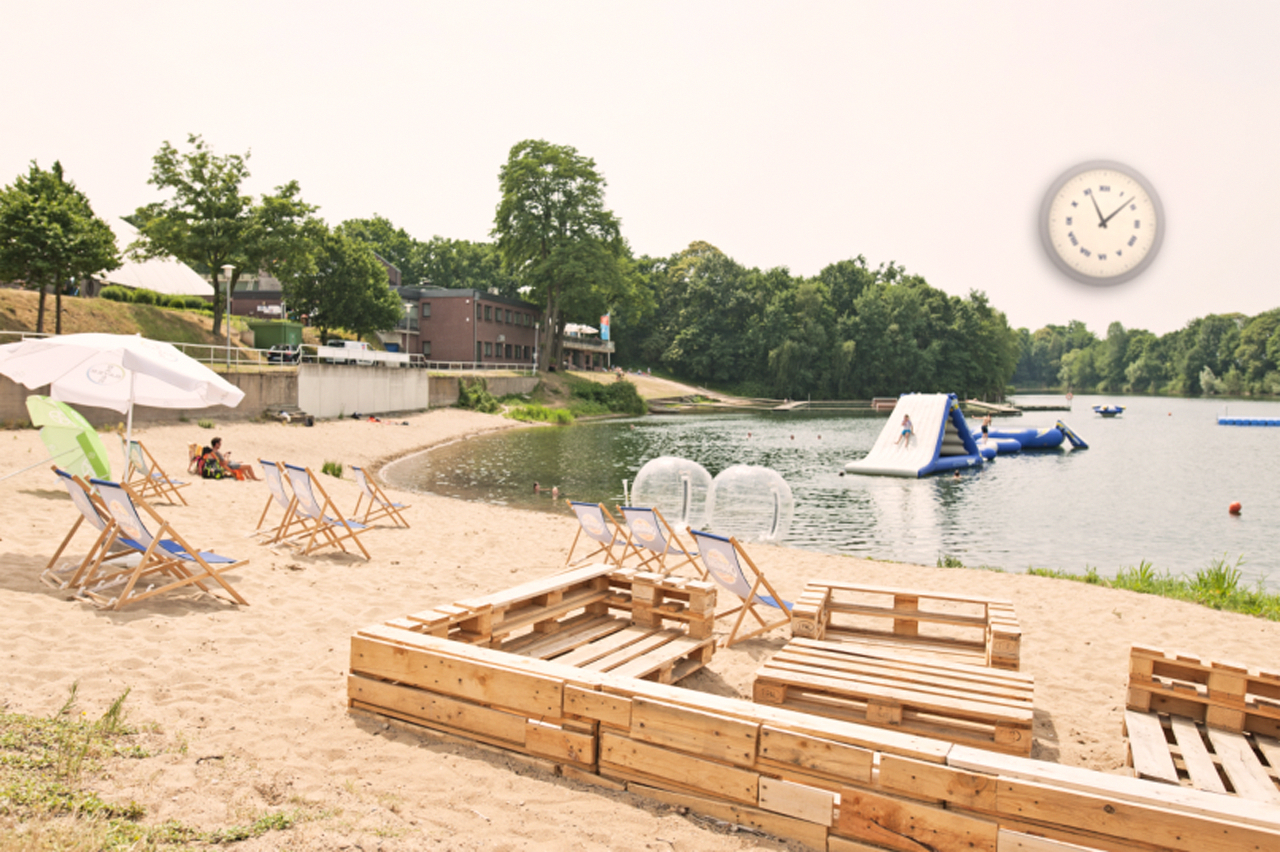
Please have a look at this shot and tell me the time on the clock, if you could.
11:08
